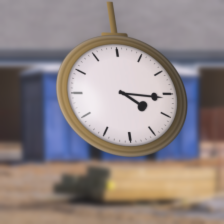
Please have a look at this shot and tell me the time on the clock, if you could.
4:16
